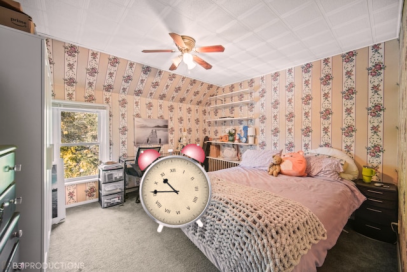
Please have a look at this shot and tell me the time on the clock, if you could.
10:46
